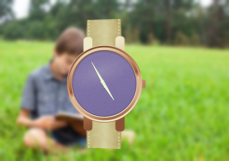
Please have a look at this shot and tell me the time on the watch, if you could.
4:55
